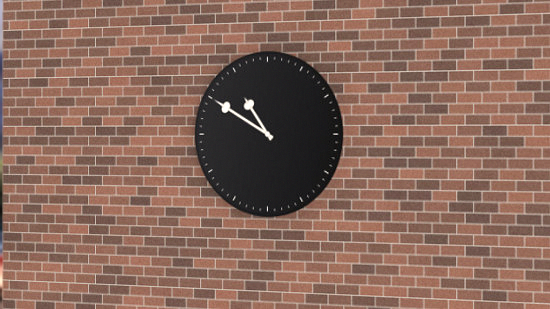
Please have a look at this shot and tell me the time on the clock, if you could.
10:50
